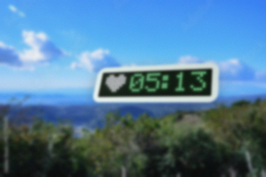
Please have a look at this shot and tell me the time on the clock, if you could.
5:13
